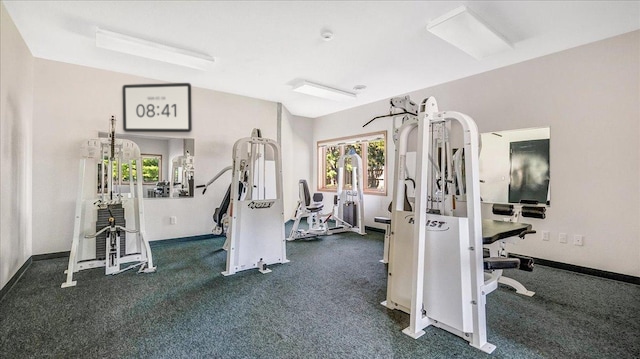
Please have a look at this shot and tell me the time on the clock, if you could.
8:41
